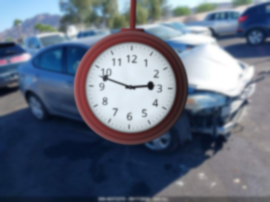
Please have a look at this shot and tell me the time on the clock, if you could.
2:48
